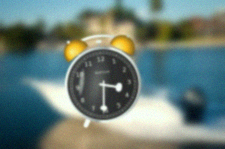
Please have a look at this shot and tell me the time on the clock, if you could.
3:31
